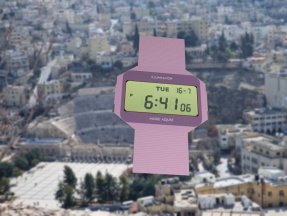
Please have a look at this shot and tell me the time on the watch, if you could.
6:41:06
